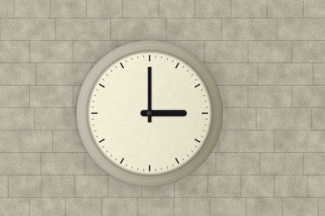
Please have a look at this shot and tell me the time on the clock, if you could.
3:00
